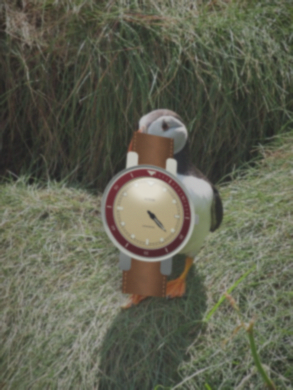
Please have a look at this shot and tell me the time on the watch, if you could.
4:22
